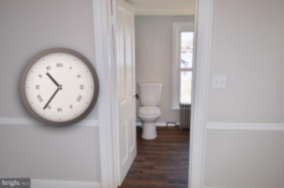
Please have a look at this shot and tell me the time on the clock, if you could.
10:36
